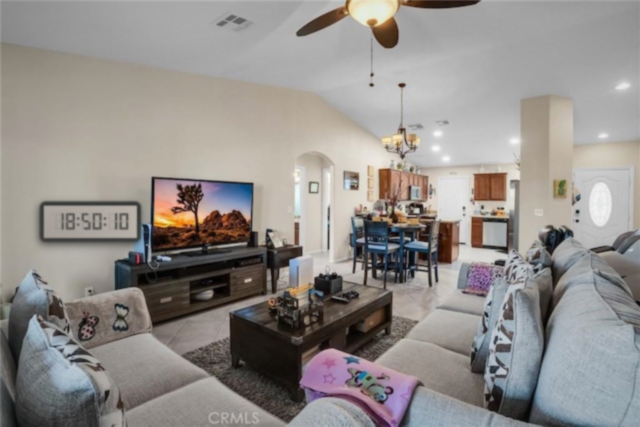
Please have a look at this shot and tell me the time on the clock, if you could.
18:50:10
